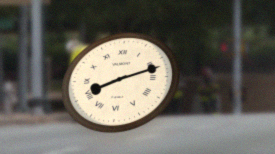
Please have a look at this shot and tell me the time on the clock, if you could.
8:12
